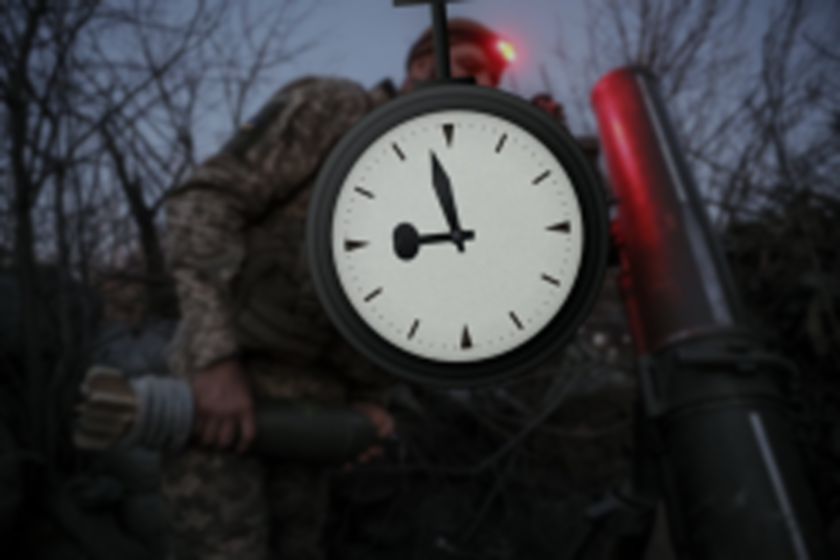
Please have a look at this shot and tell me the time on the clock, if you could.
8:58
